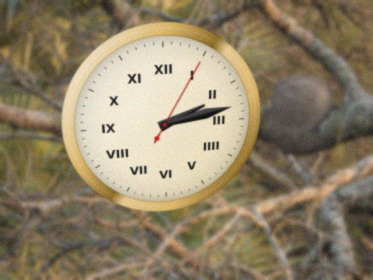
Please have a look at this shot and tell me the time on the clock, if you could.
2:13:05
